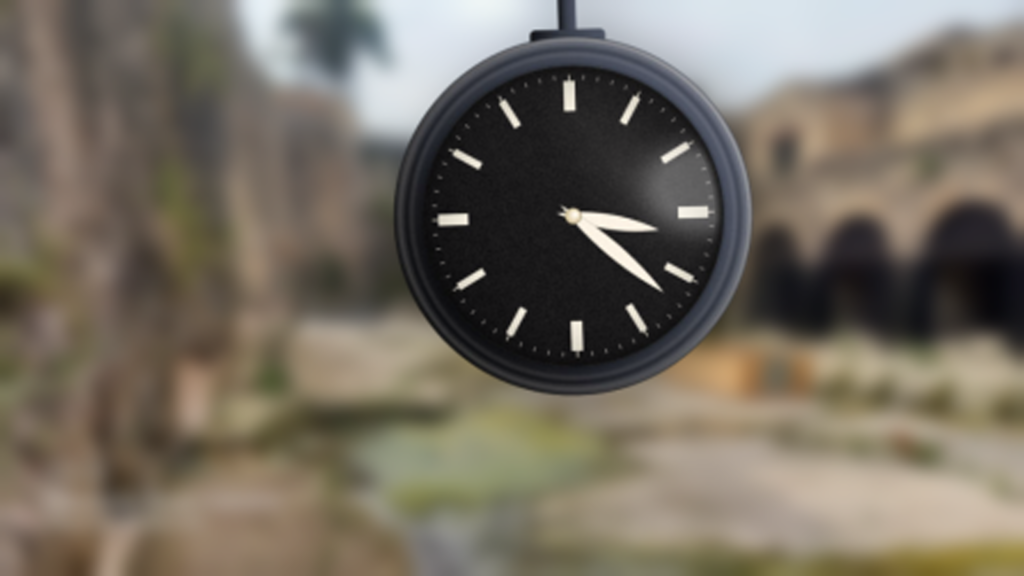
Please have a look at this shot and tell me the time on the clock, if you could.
3:22
